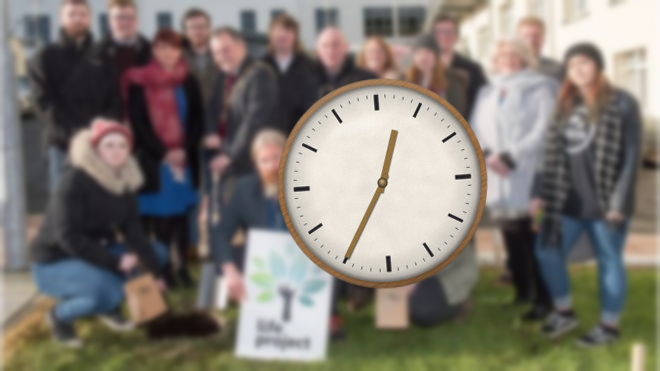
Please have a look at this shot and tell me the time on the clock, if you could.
12:35
